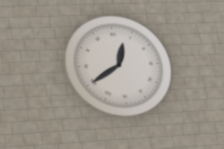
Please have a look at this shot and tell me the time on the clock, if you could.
12:40
